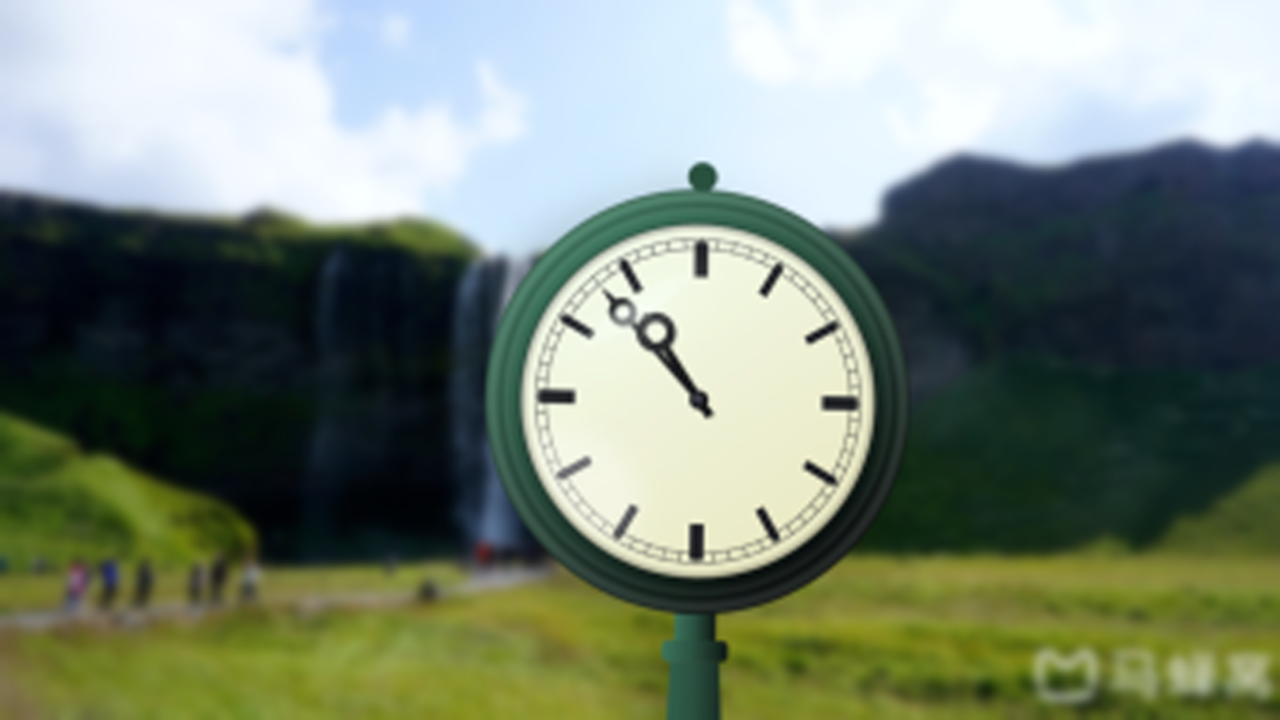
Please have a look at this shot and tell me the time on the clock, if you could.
10:53
